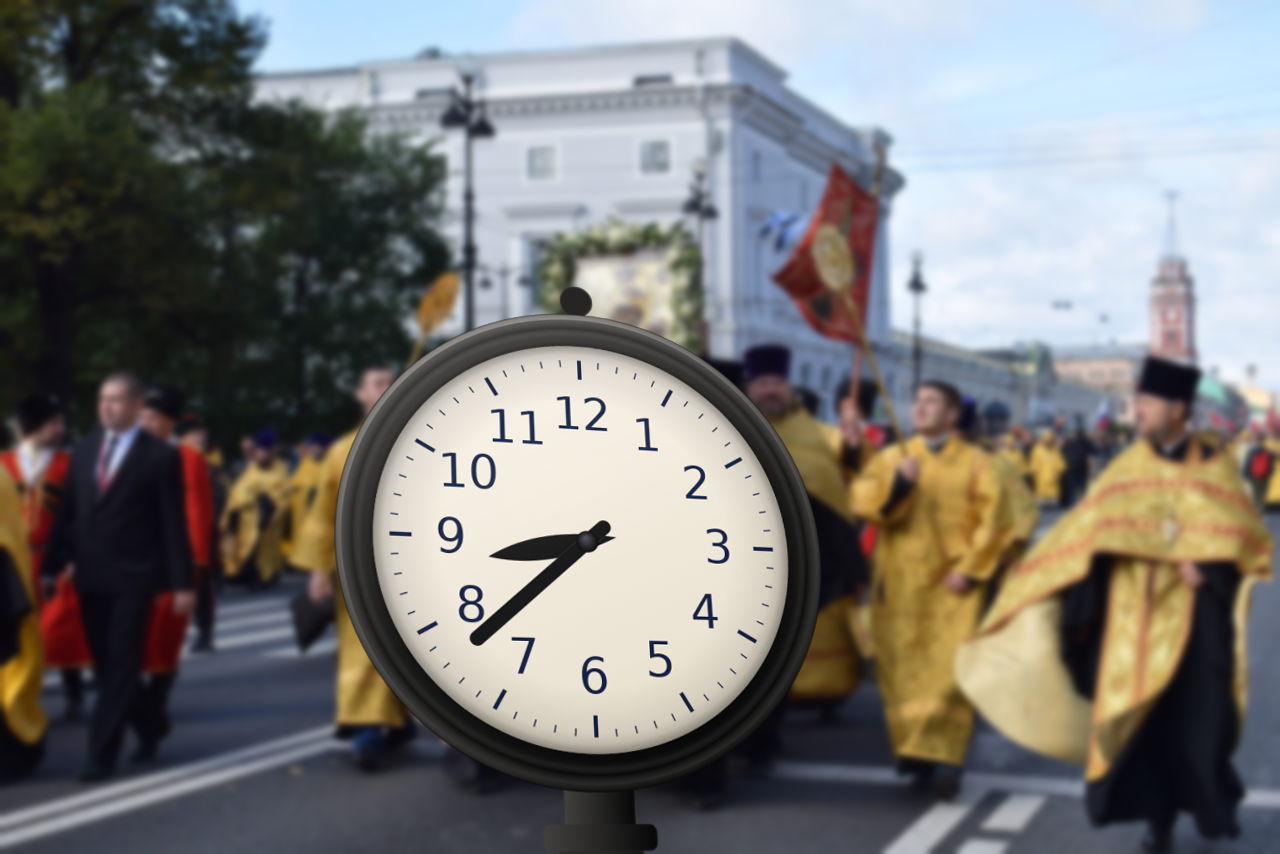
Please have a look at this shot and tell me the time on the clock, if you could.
8:38
